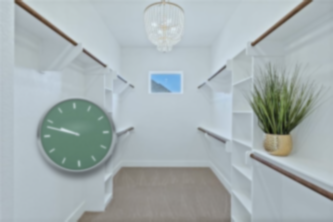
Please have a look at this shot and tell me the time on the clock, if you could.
9:48
